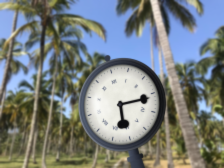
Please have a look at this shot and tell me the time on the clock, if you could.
6:16
